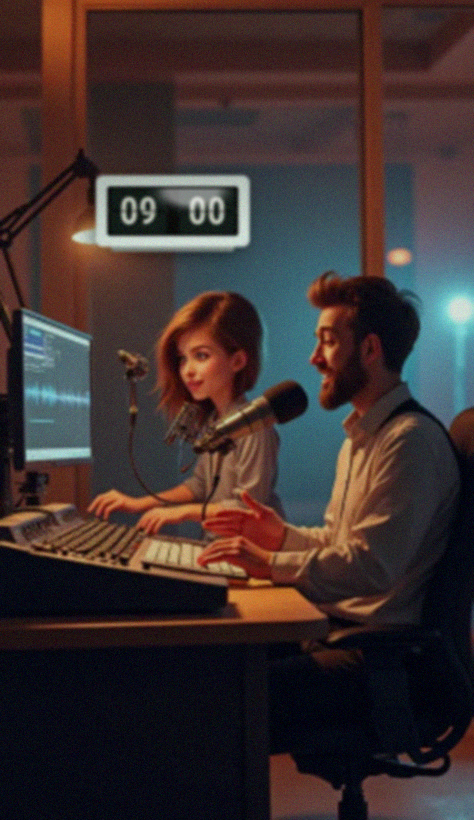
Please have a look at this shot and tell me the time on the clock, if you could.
9:00
